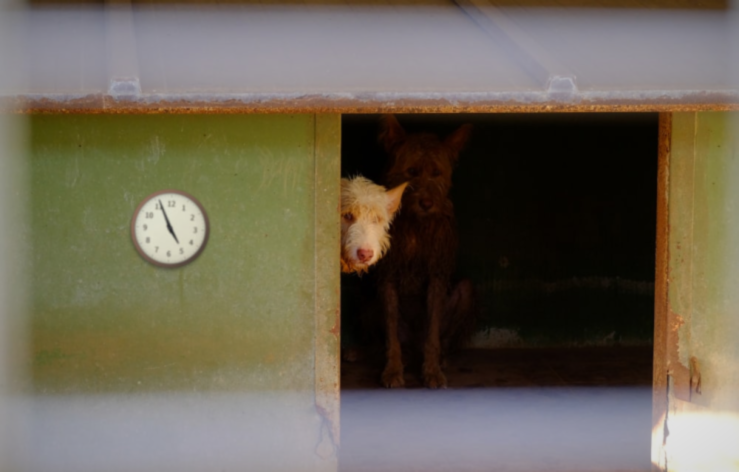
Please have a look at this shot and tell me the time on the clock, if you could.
4:56
